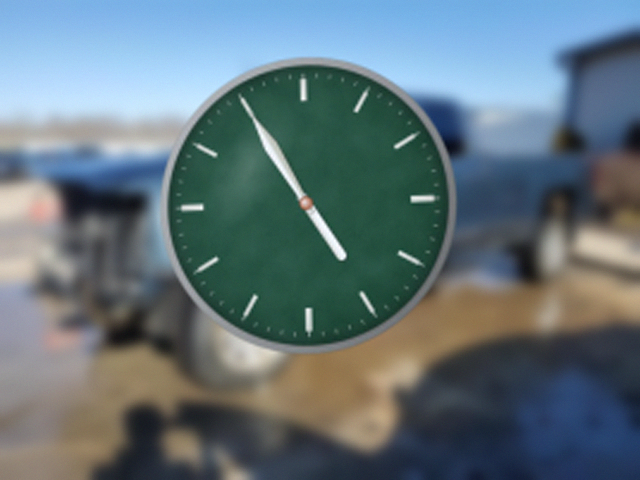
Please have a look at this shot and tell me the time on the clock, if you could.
4:55
